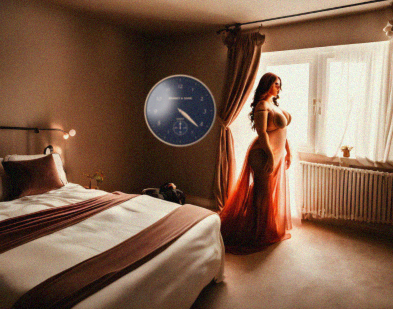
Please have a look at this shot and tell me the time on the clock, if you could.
4:22
